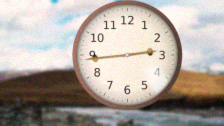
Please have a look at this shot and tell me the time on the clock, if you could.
2:44
